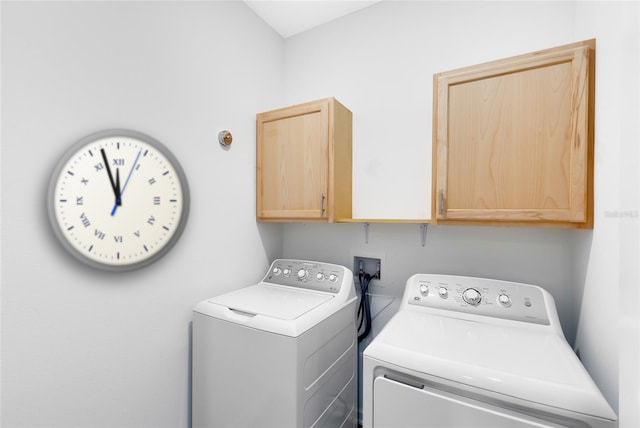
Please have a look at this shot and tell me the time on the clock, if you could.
11:57:04
